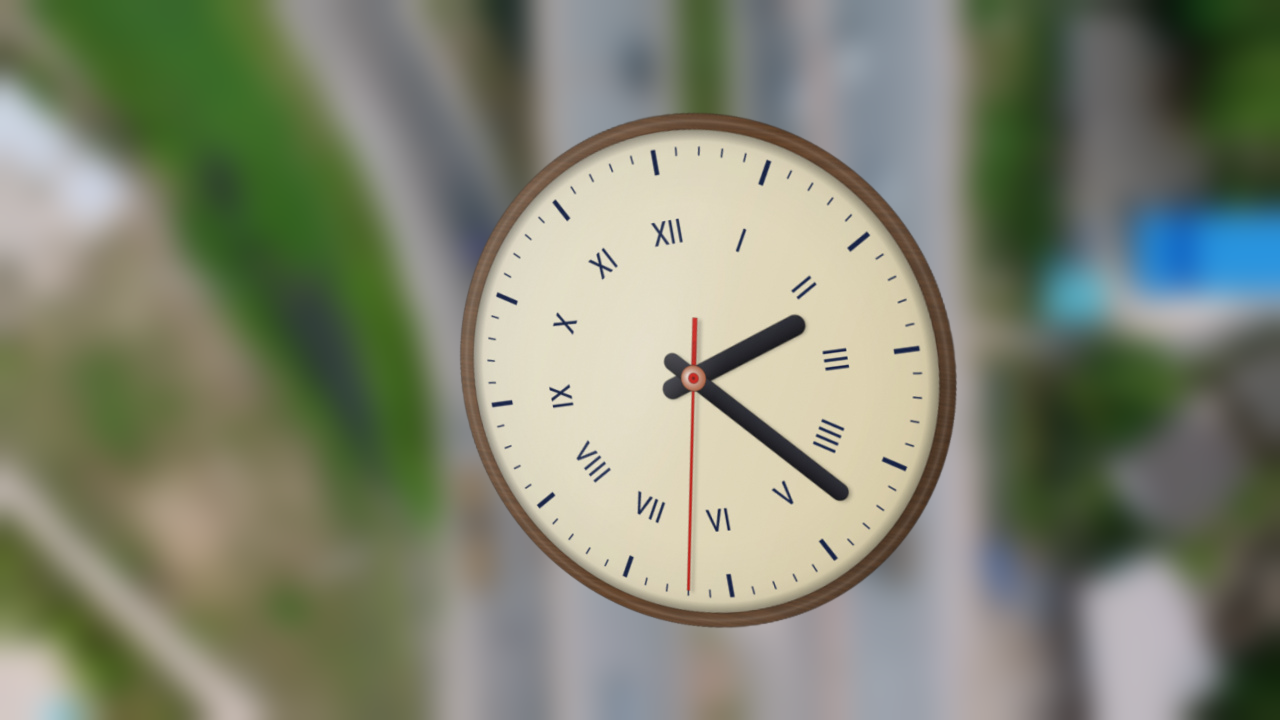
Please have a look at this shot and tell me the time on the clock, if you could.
2:22:32
